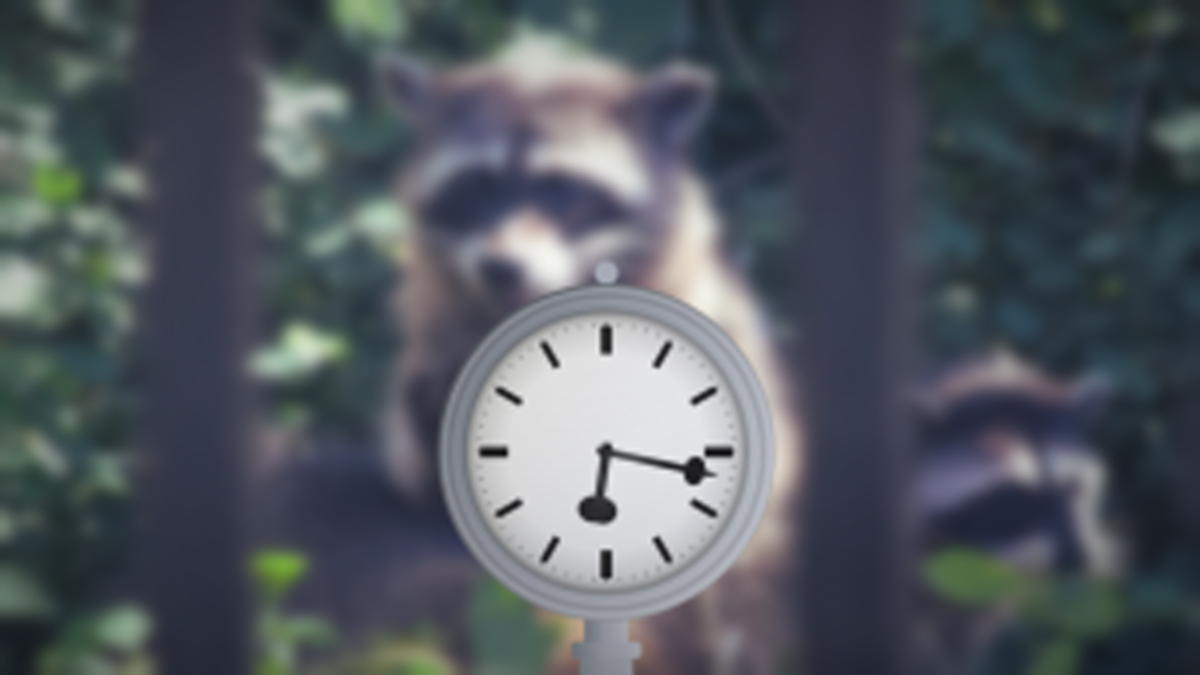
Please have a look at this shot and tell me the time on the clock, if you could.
6:17
